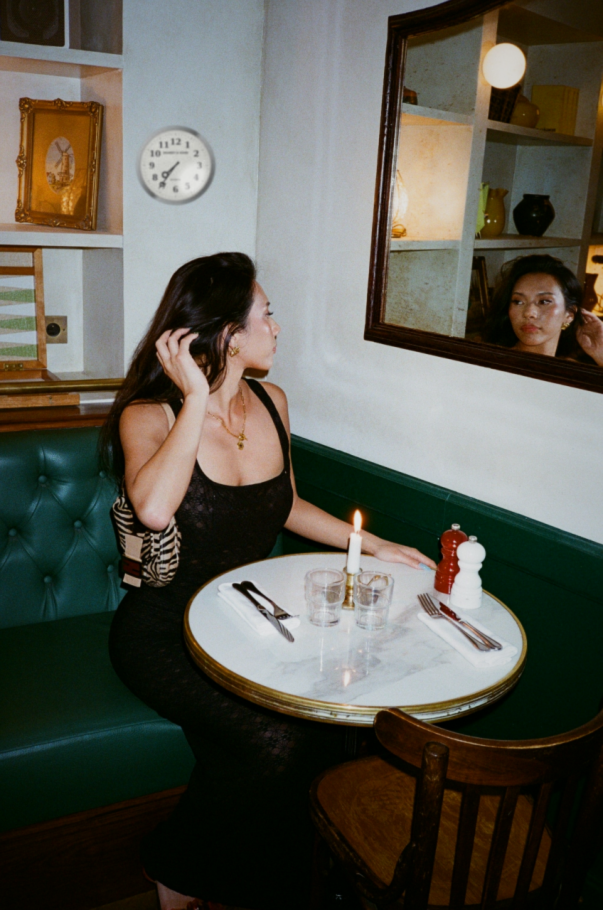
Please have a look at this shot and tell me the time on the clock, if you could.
7:36
